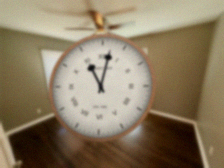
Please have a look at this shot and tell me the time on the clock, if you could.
11:02
